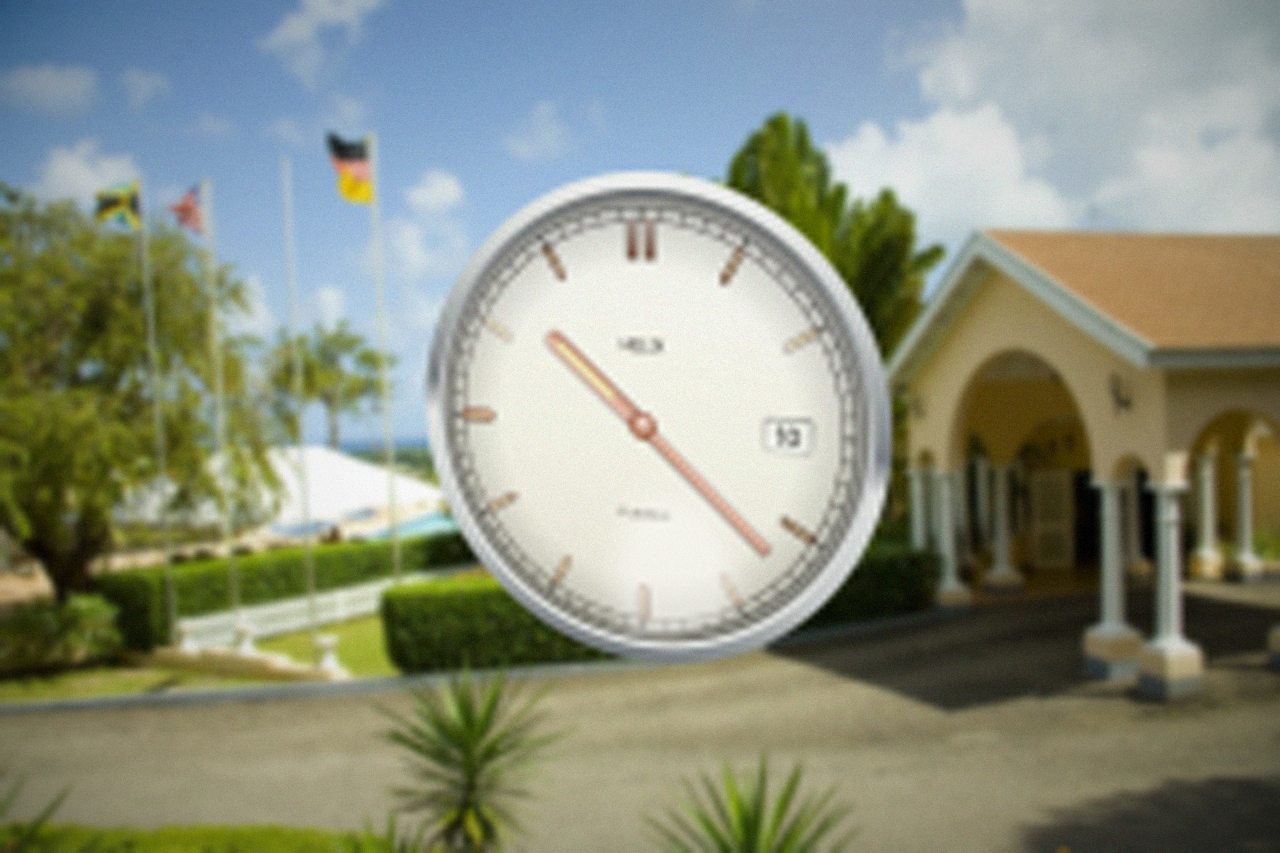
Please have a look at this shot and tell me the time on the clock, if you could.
10:22
